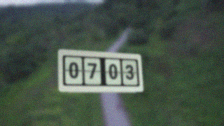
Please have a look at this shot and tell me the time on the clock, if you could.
7:03
